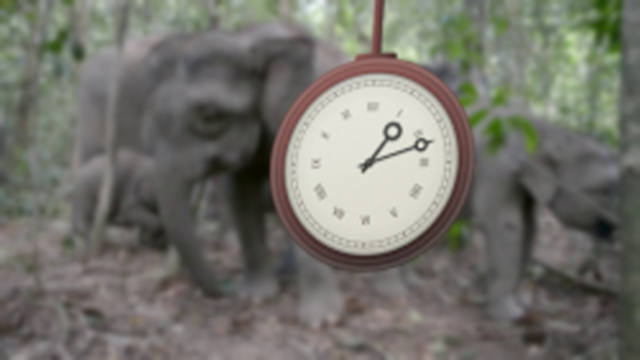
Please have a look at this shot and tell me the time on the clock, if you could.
1:12
